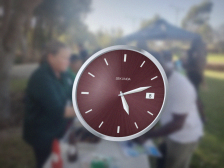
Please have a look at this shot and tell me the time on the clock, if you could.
5:12
